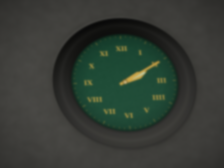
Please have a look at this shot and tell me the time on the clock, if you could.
2:10
